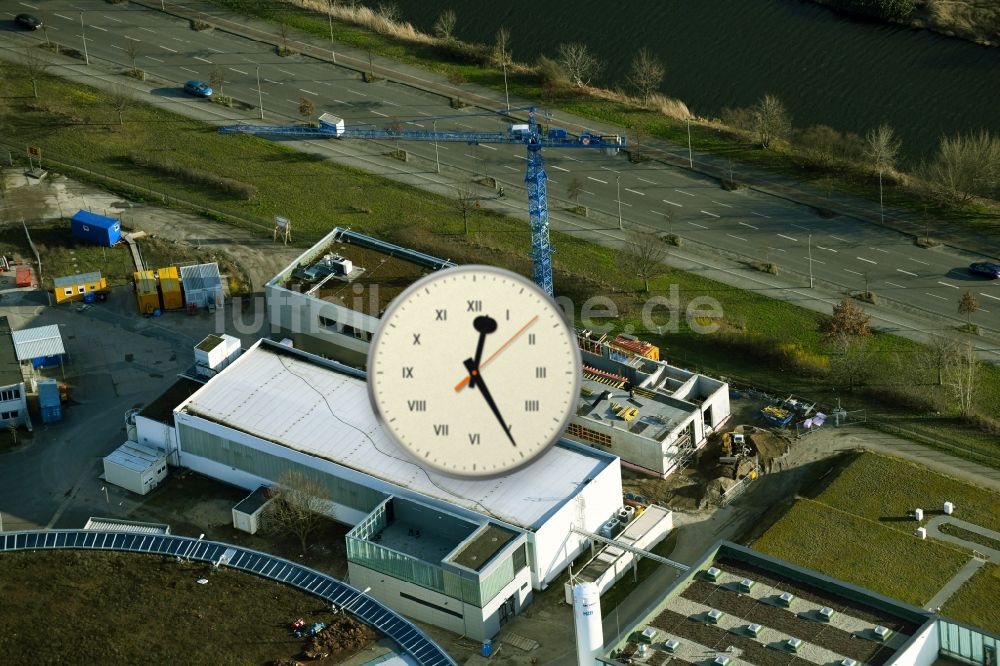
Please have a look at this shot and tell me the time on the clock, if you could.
12:25:08
